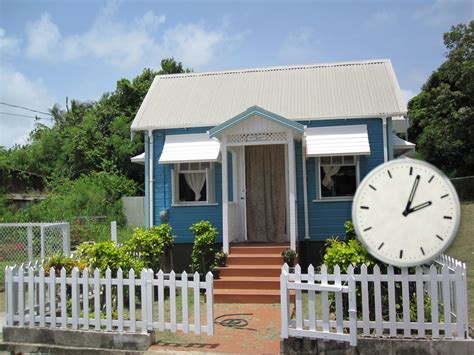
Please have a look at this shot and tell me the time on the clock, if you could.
2:02
